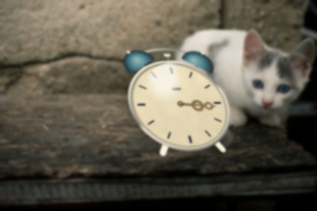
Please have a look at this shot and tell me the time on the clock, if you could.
3:16
